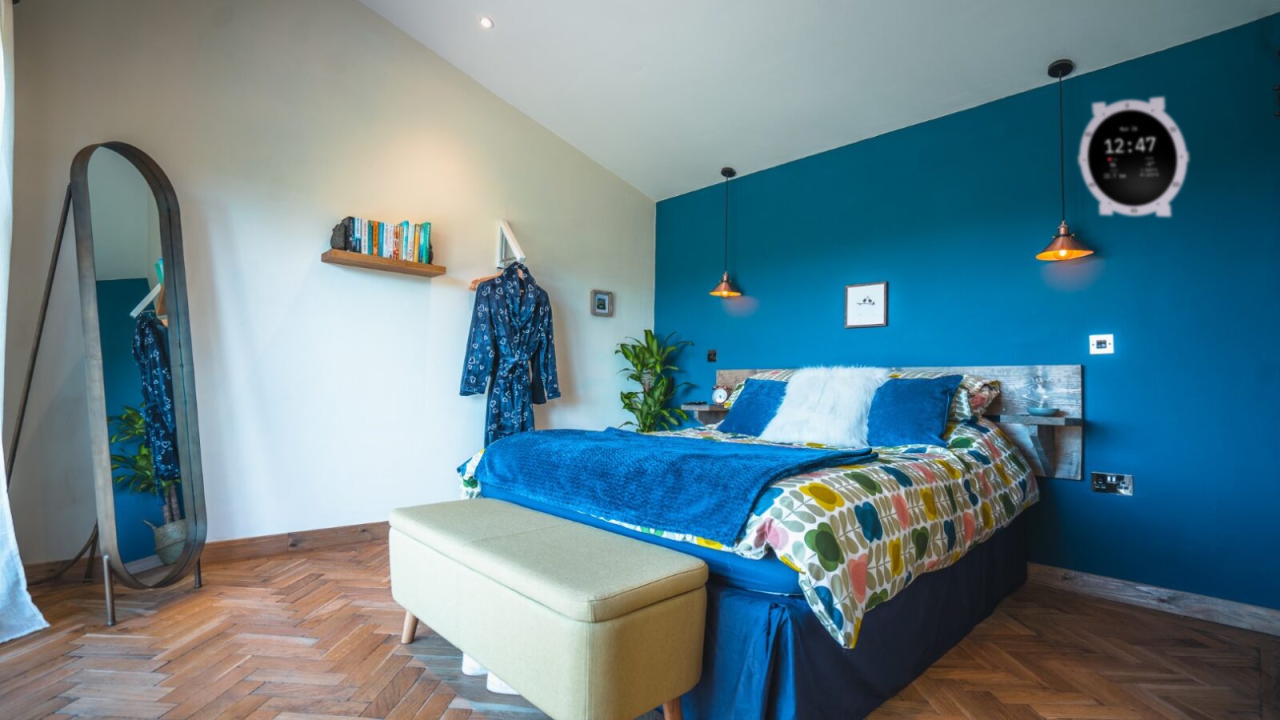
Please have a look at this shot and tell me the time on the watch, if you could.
12:47
